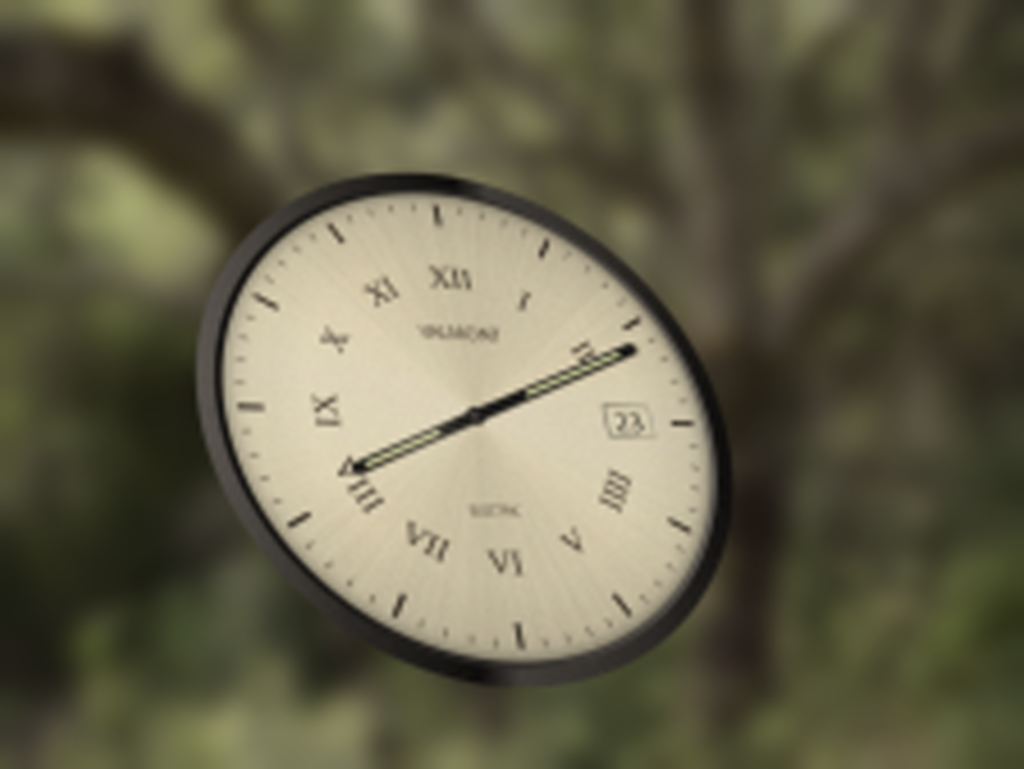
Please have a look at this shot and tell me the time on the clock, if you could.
8:11
